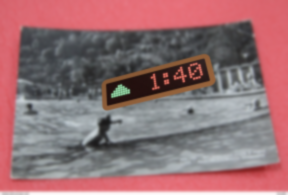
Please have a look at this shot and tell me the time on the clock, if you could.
1:40
